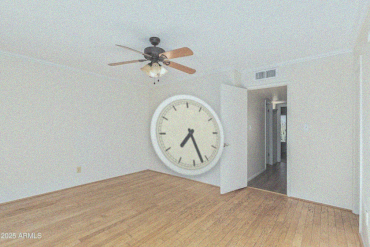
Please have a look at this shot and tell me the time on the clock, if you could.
7:27
